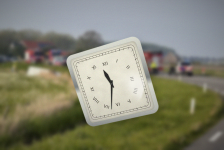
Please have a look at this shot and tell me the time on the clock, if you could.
11:33
